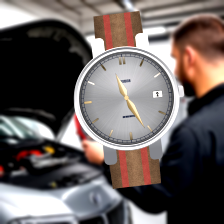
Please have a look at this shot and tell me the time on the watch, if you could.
11:26
